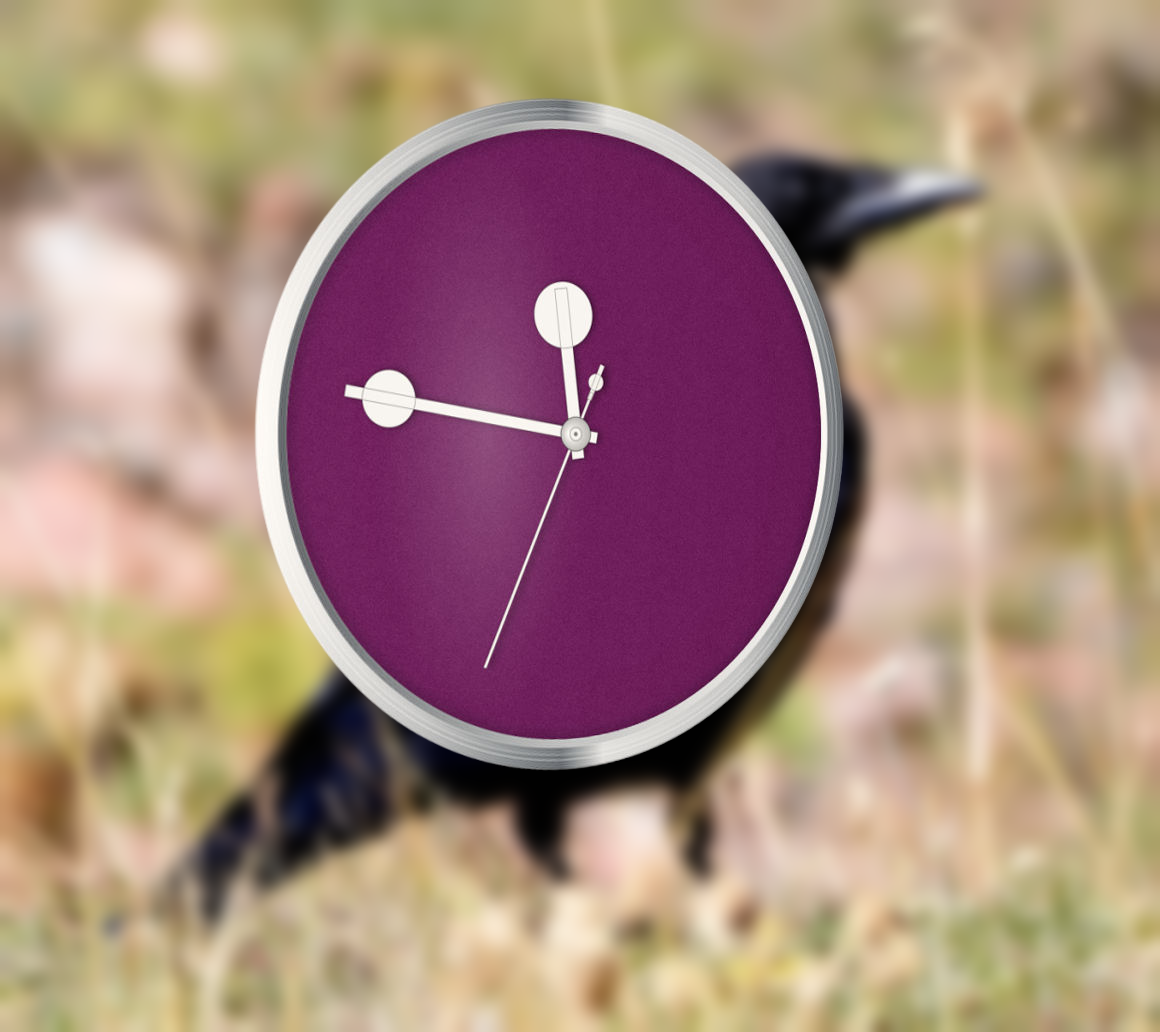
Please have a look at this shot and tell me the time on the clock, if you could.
11:46:34
